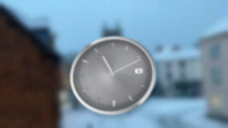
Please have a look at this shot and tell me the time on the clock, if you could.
11:11
